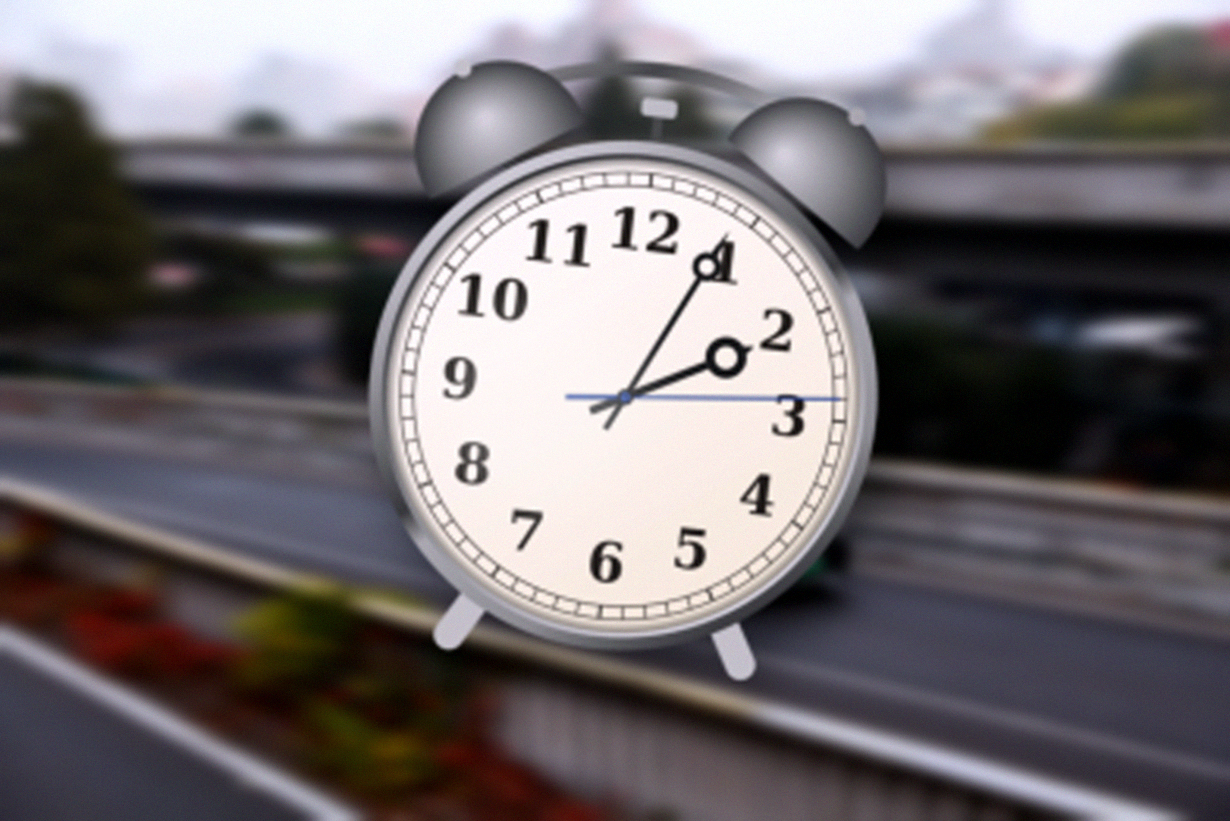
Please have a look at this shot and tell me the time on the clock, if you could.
2:04:14
